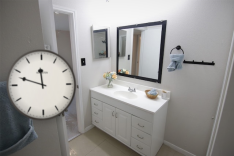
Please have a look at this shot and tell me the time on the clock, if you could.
11:48
